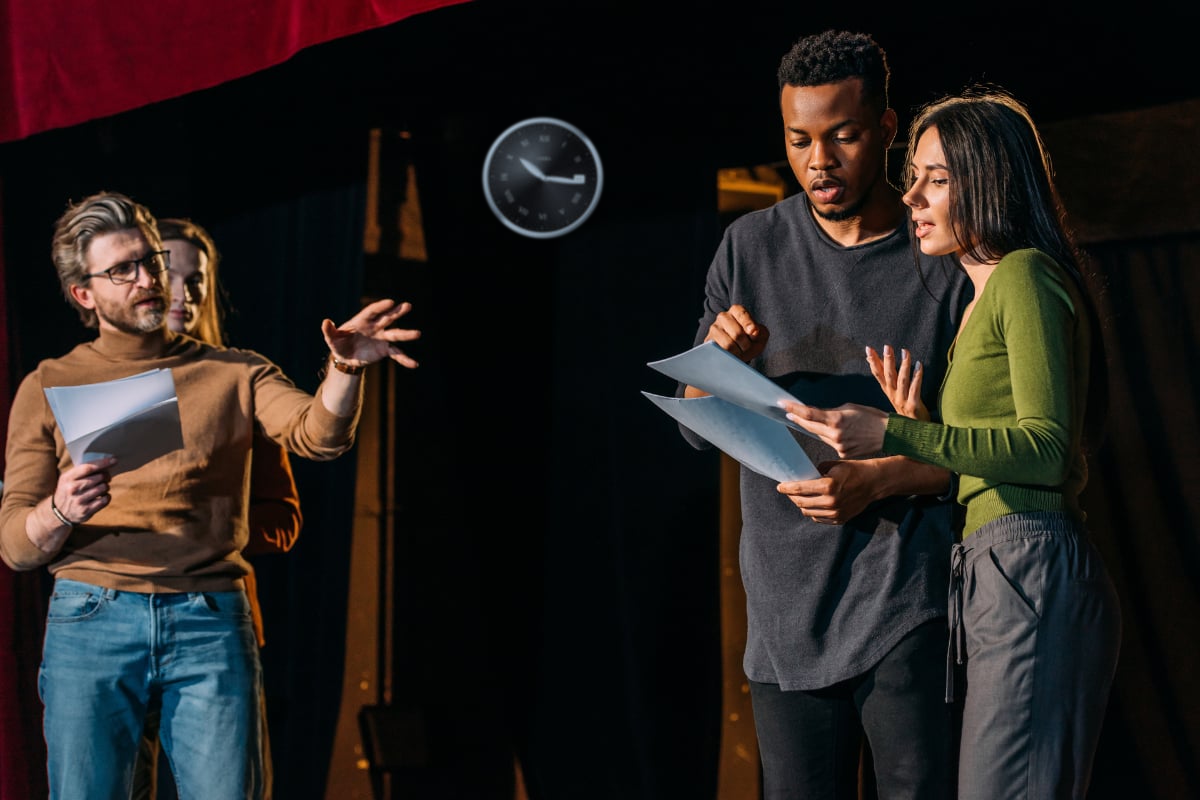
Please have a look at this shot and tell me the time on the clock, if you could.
10:16
